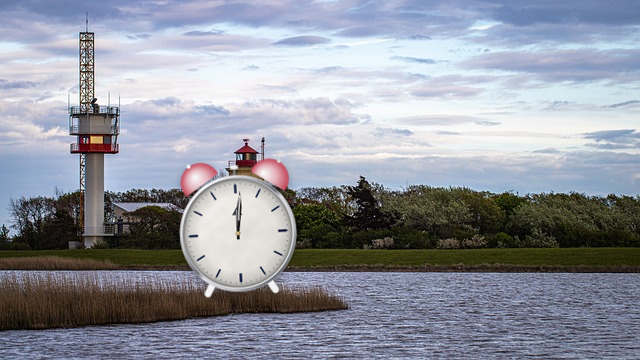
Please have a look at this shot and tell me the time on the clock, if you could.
12:01
